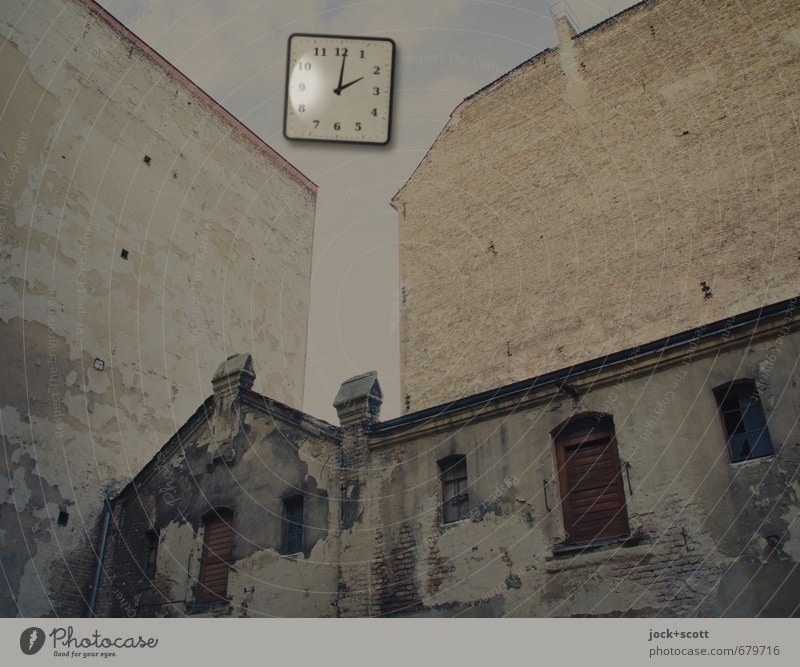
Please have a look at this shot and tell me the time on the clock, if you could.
2:01
